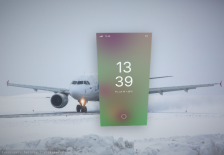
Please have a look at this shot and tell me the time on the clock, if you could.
13:39
